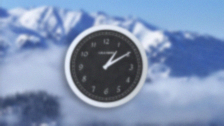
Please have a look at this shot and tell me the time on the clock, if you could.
1:10
